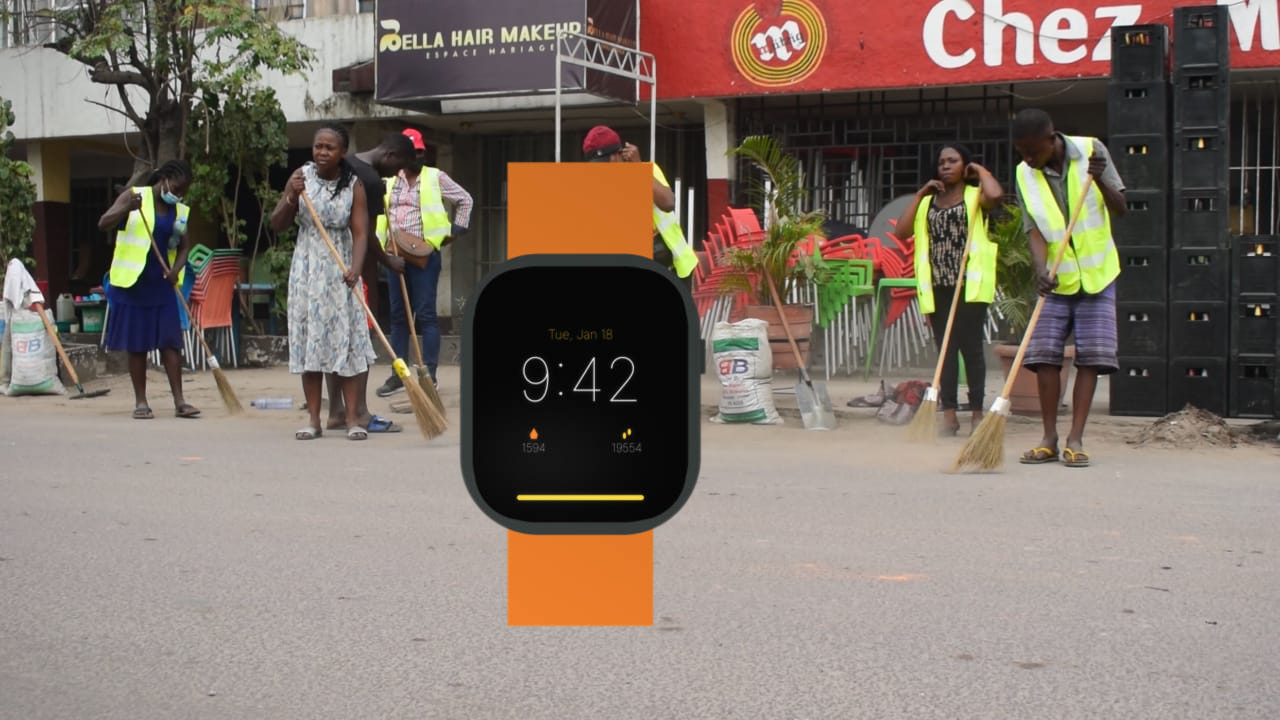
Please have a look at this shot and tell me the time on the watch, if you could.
9:42
